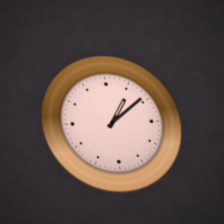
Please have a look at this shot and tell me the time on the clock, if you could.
1:09
